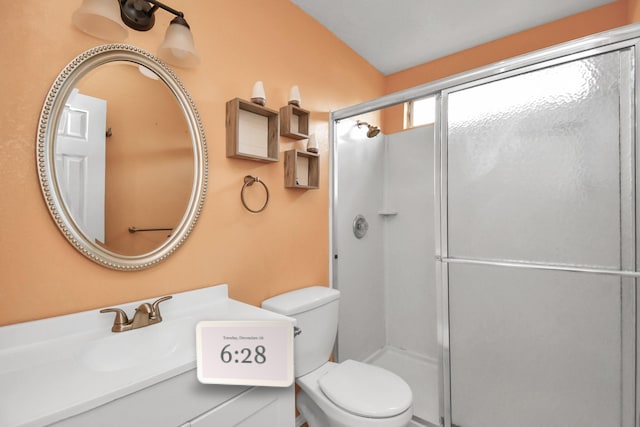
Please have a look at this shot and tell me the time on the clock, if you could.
6:28
